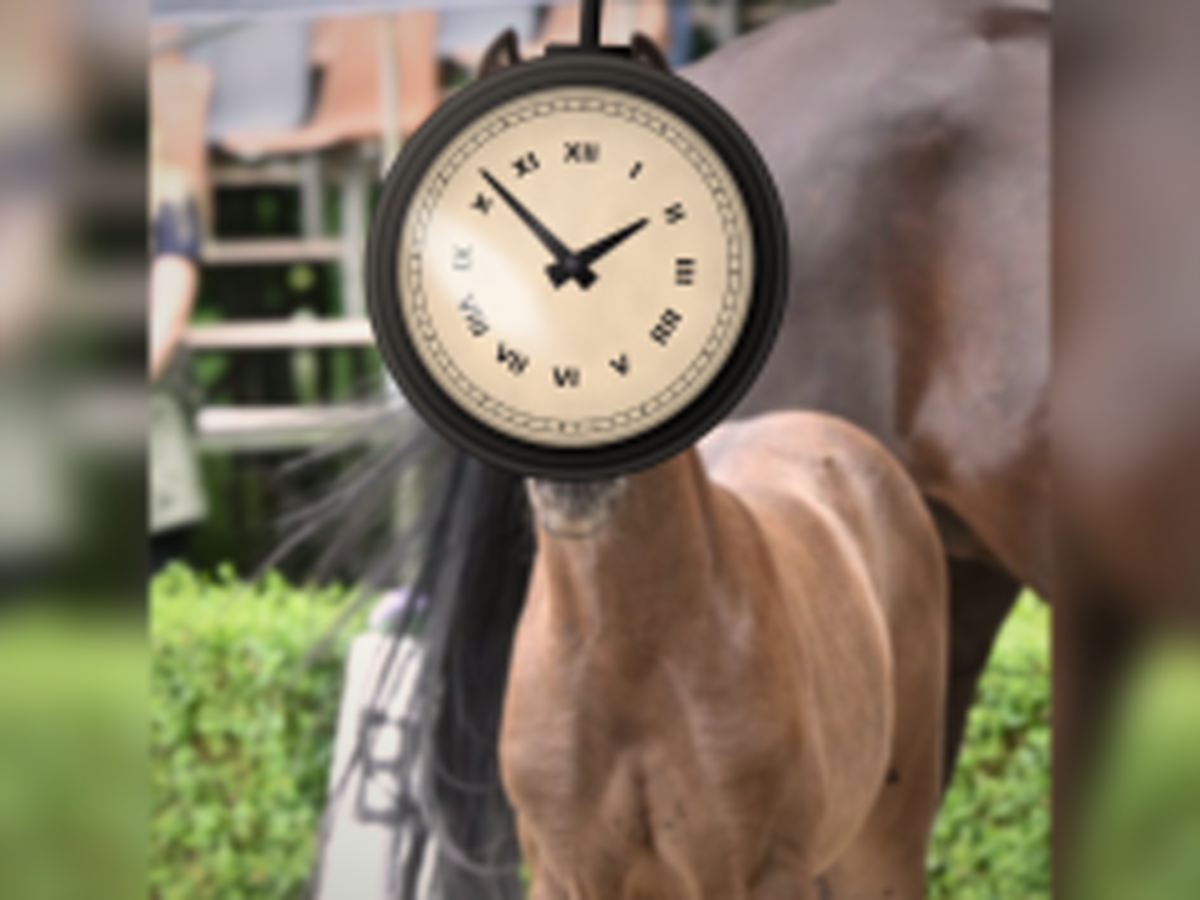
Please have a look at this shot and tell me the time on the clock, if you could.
1:52
